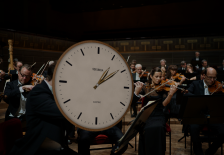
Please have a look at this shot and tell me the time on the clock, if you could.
1:09
